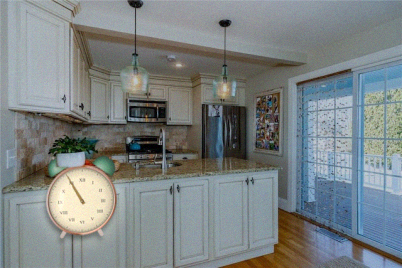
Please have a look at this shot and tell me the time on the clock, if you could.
10:55
